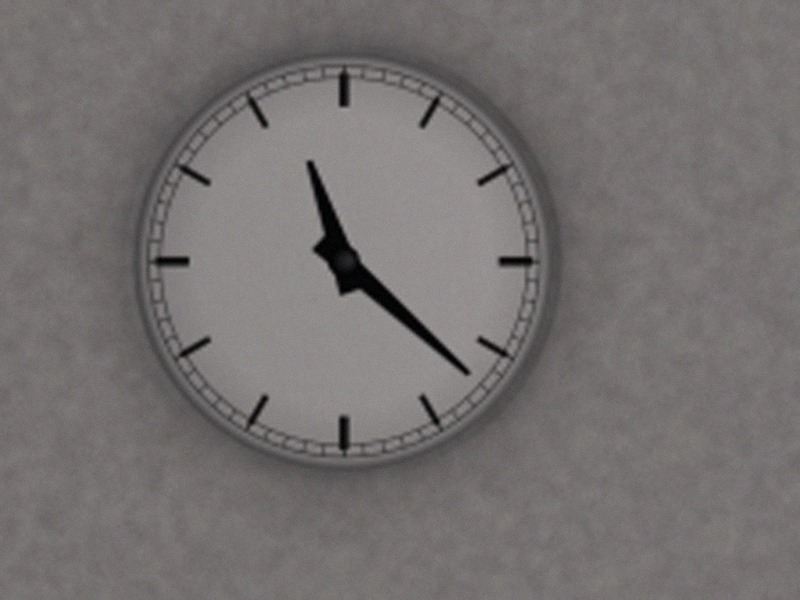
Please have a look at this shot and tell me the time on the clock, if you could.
11:22
